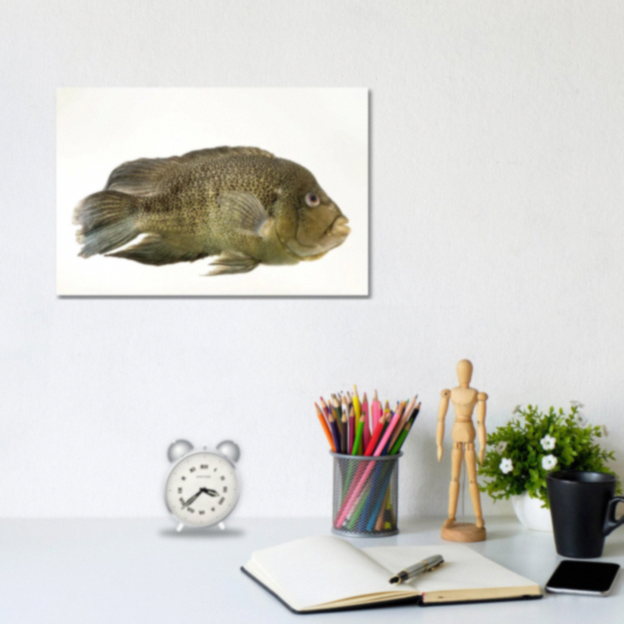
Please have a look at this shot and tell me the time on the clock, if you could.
3:38
